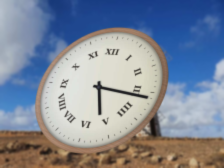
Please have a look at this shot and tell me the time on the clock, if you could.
5:16
